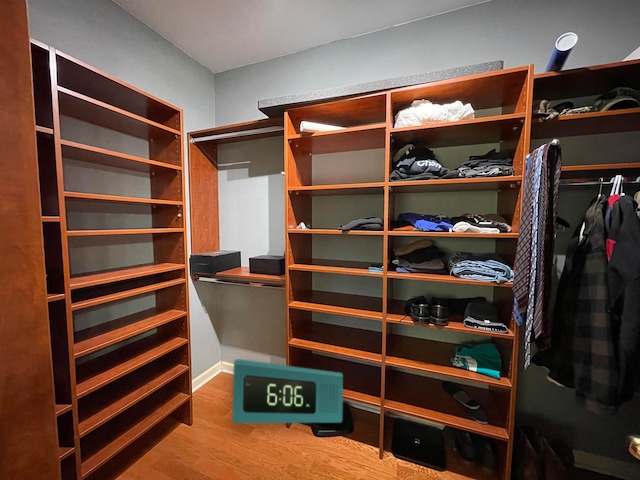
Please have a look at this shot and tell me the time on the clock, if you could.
6:06
